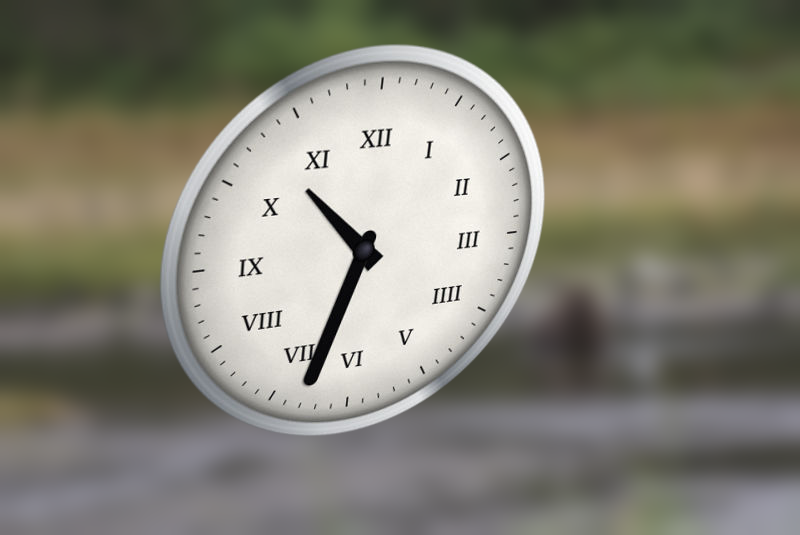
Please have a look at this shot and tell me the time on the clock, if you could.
10:33
